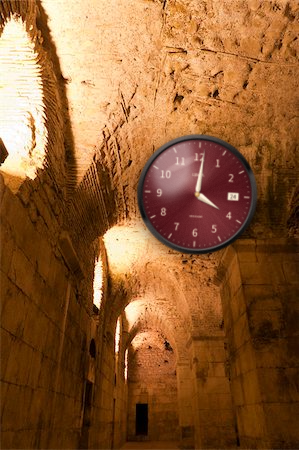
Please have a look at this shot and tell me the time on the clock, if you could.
4:01
